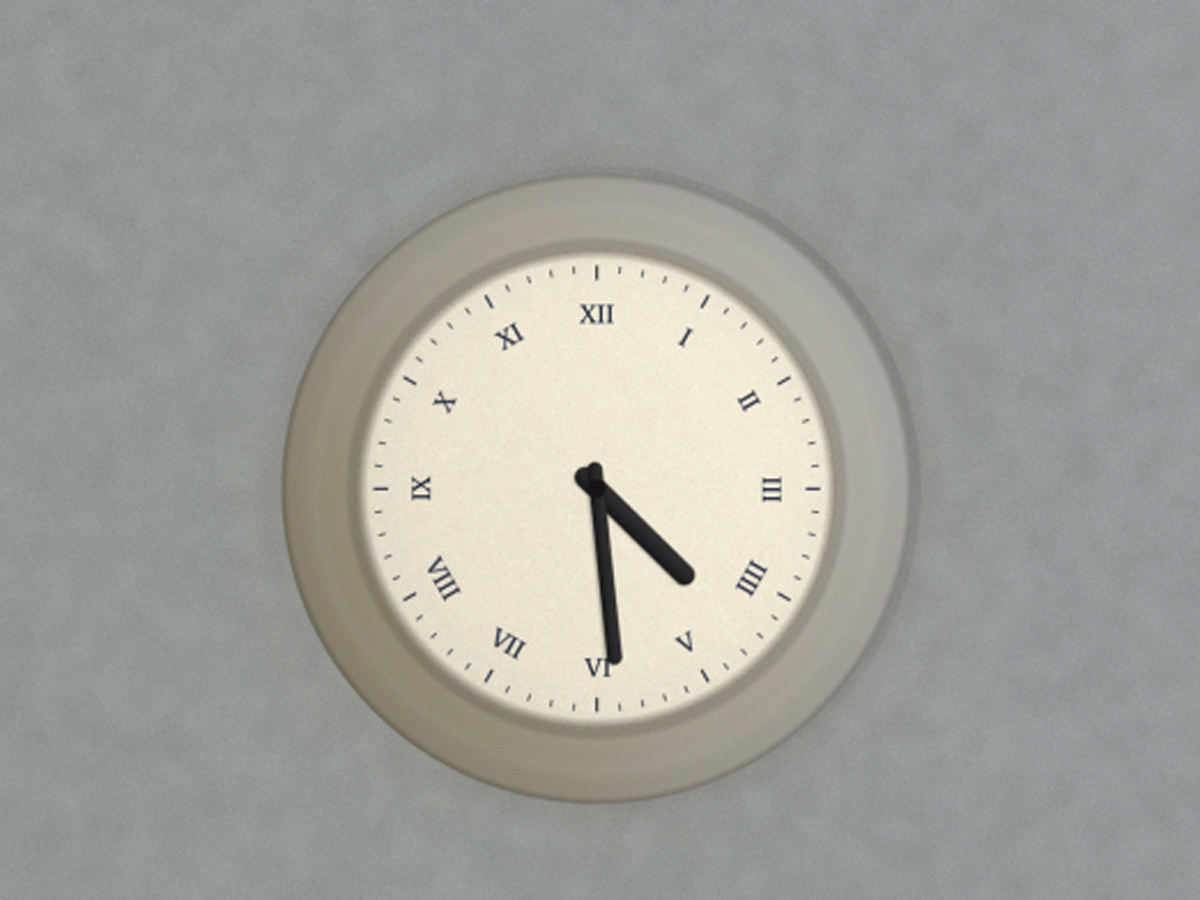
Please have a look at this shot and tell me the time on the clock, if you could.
4:29
